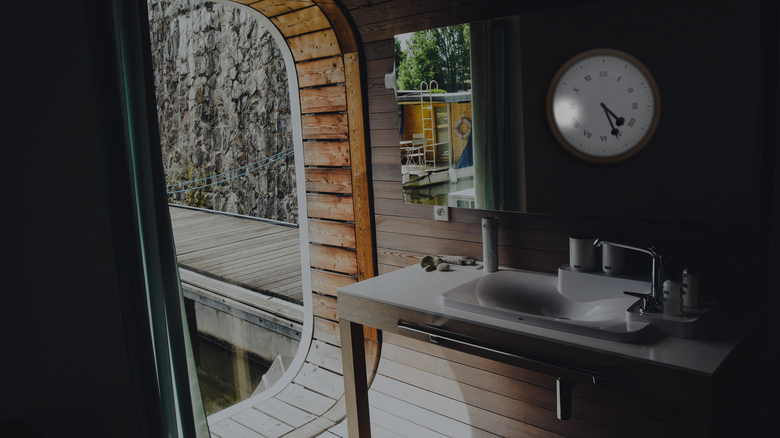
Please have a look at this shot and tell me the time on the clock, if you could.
4:26
